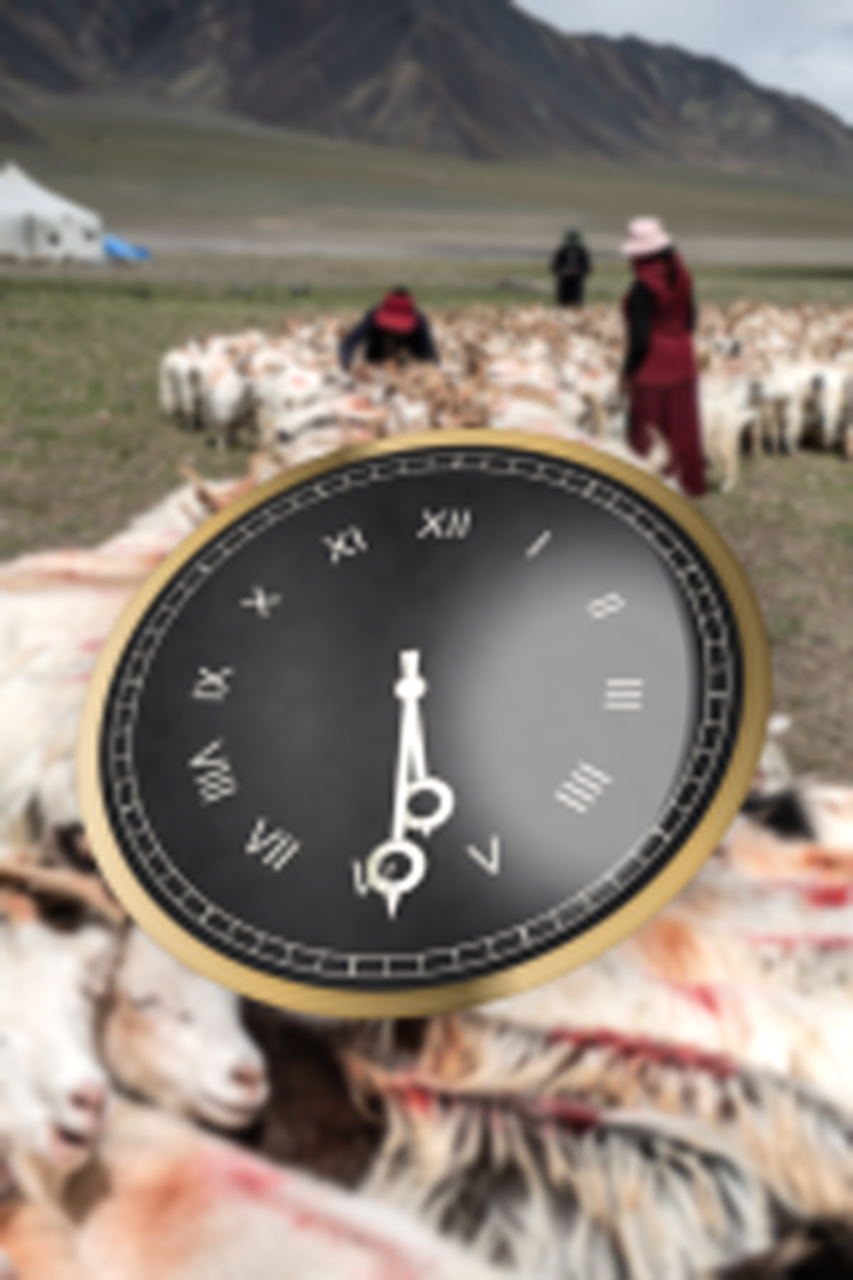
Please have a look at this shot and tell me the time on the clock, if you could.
5:29
